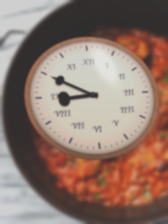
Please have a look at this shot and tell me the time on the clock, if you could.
8:50
